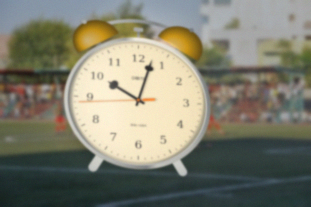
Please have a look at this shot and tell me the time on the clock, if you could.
10:02:44
